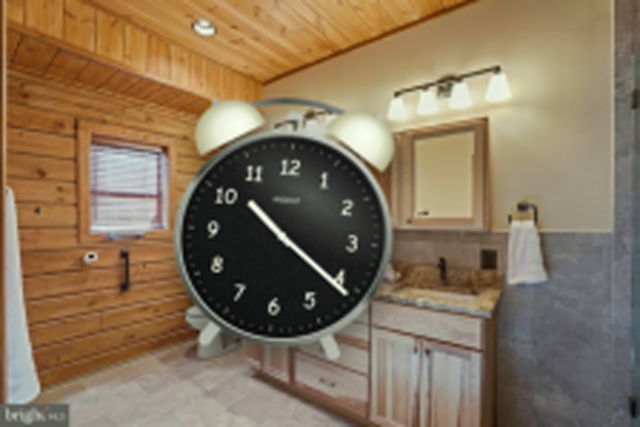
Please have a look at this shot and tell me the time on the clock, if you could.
10:21
